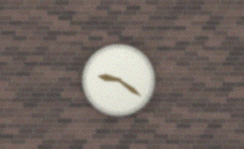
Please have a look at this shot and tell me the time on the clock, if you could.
9:21
